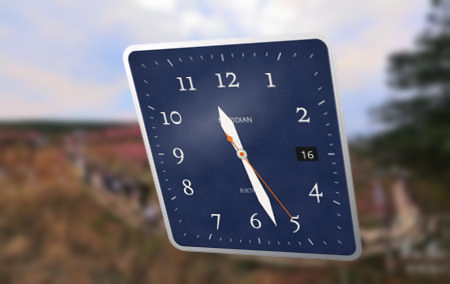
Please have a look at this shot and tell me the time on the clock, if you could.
11:27:25
